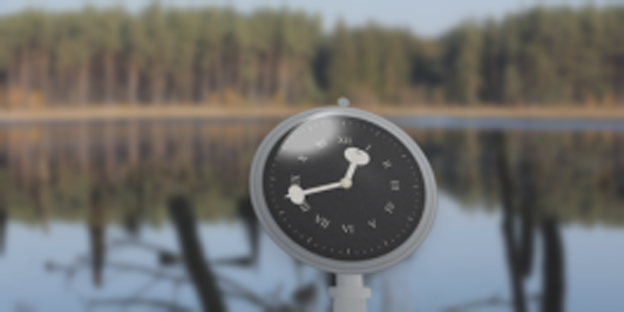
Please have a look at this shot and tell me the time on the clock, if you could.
12:42
